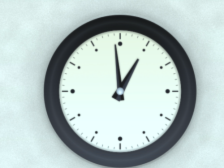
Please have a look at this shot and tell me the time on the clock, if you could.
12:59
